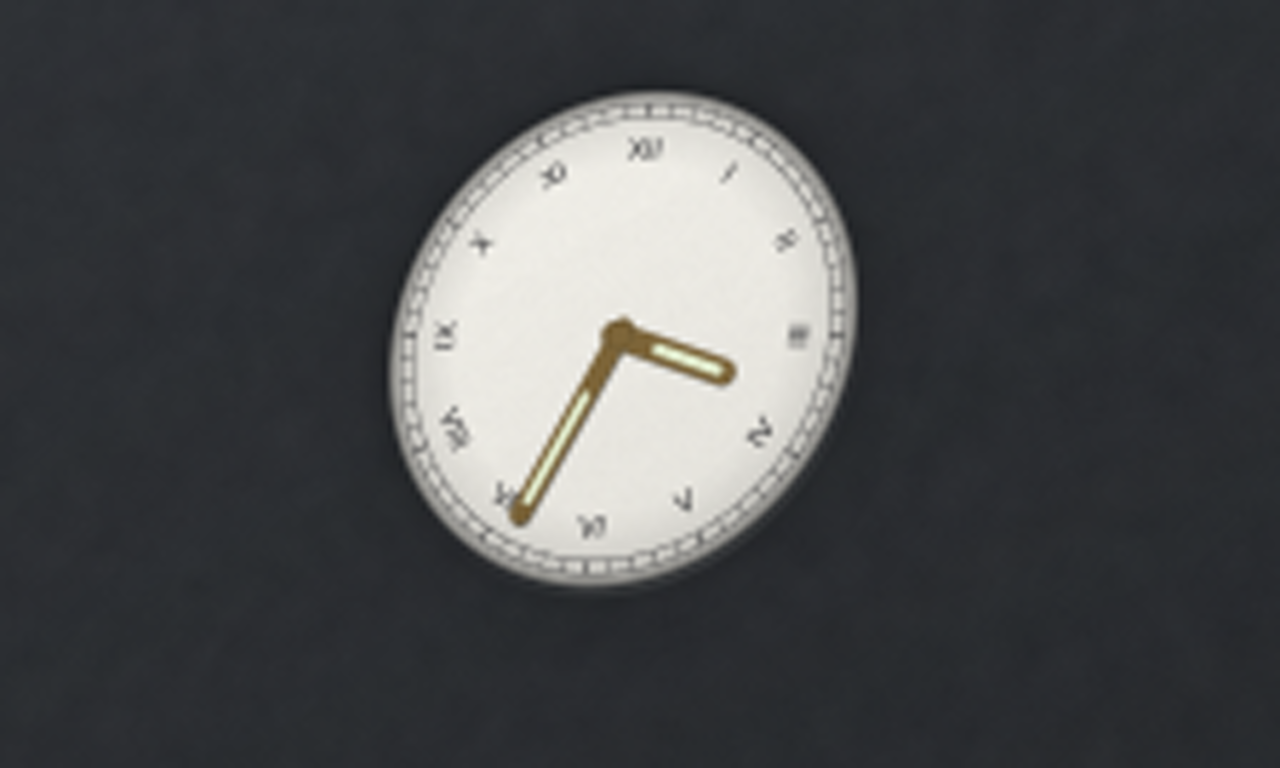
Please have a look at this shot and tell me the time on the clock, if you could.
3:34
